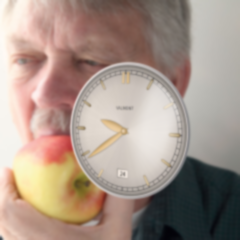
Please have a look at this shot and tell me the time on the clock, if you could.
9:39
